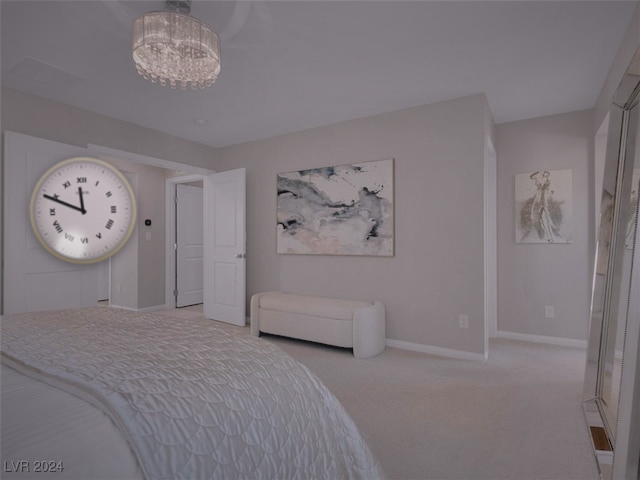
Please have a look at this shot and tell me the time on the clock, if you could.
11:49
